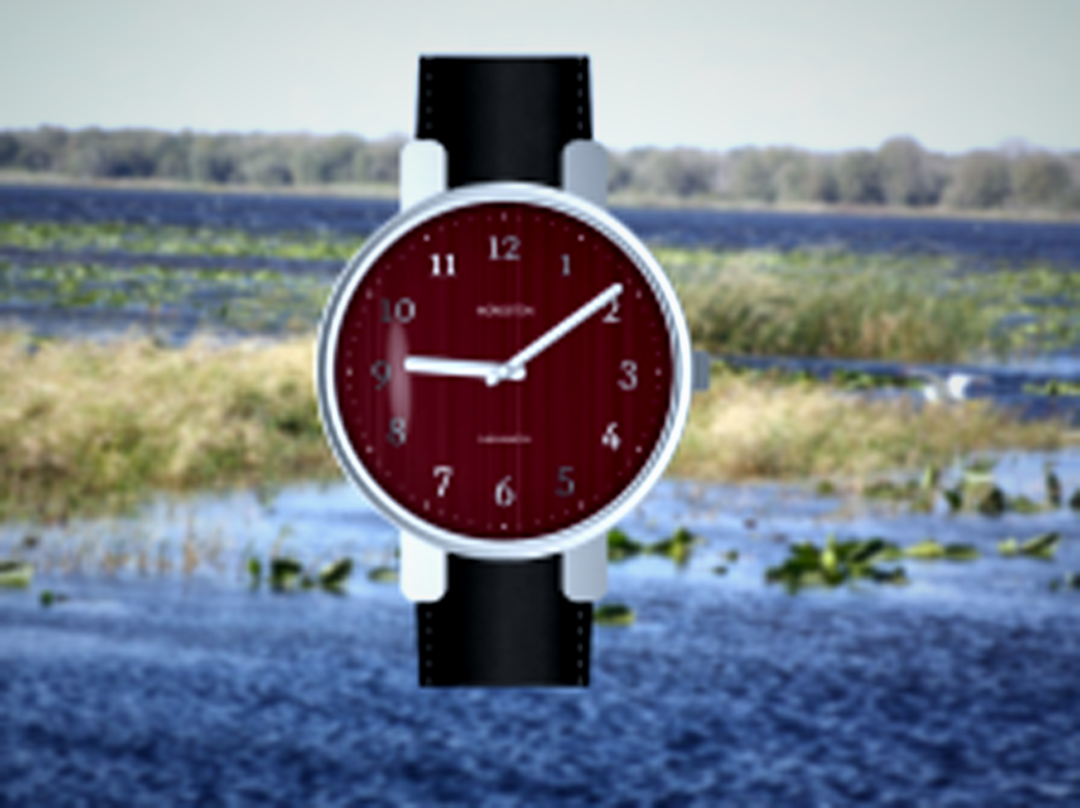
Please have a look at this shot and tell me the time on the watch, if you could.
9:09
